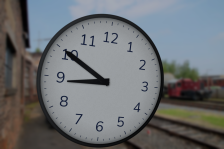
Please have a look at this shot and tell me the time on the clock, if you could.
8:50
